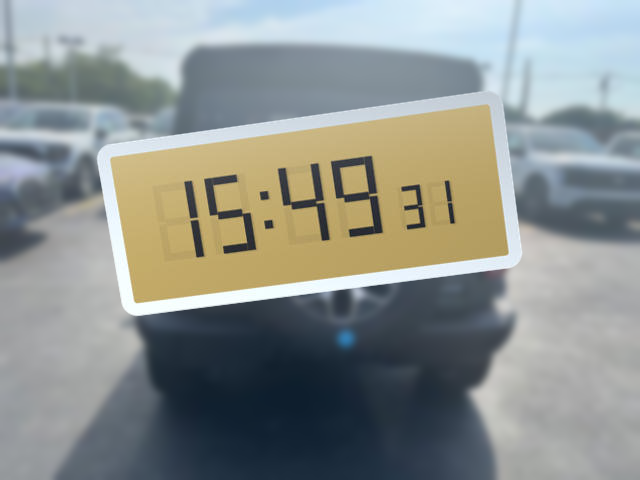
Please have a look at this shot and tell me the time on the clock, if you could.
15:49:31
